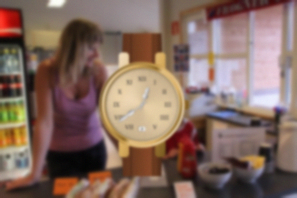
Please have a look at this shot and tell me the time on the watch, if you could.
12:39
